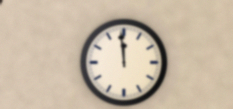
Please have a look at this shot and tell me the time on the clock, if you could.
11:59
